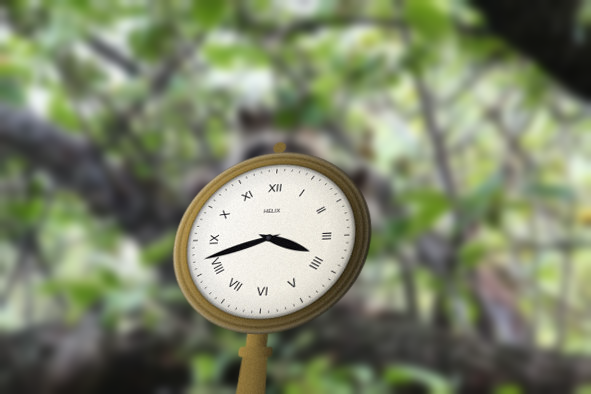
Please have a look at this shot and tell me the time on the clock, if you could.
3:42
